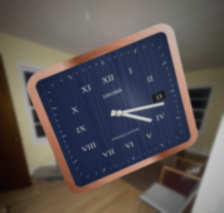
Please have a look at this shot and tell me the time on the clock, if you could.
4:17
